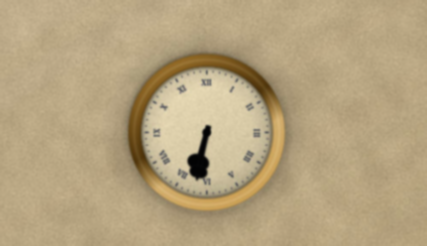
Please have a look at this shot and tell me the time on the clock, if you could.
6:32
